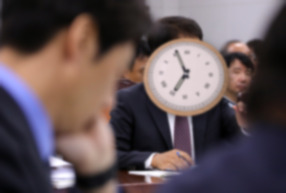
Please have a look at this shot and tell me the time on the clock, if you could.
6:56
